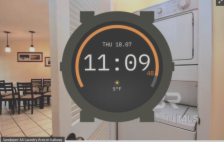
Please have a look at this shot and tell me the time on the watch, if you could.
11:09
